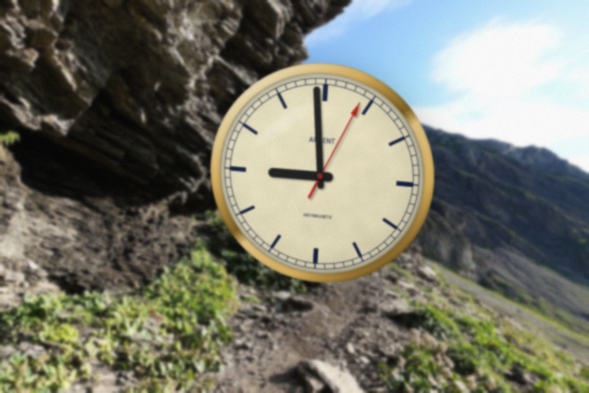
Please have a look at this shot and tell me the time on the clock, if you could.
8:59:04
